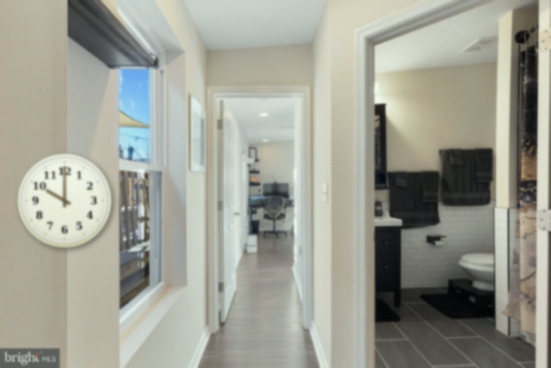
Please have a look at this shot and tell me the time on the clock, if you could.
10:00
